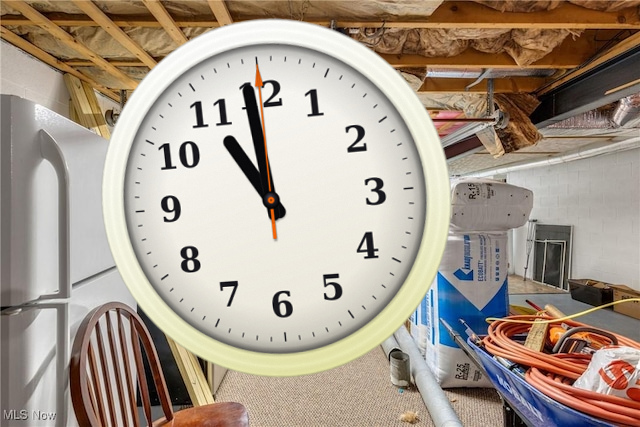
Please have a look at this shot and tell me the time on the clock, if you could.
10:59:00
